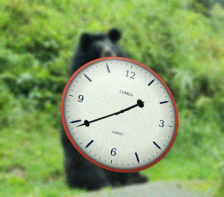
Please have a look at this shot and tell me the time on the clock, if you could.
1:39
